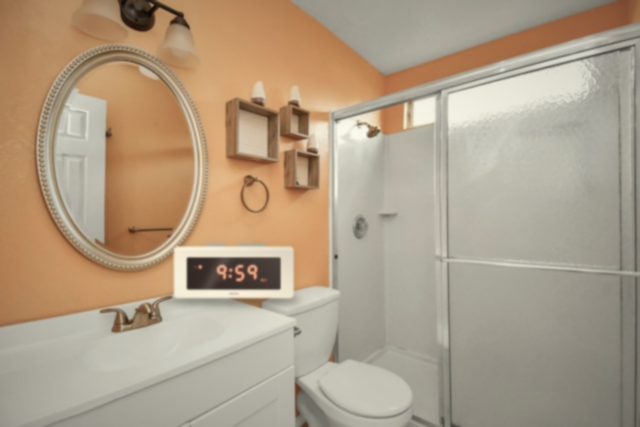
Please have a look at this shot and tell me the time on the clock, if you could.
9:59
